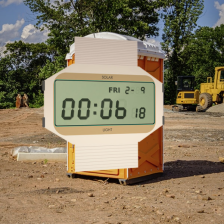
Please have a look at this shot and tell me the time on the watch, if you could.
0:06:18
